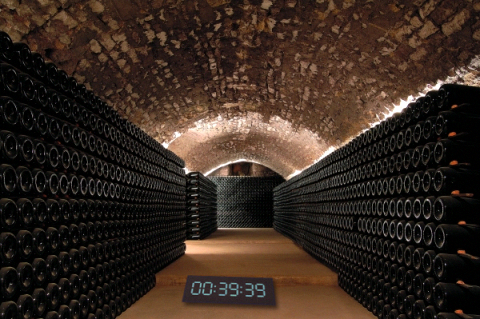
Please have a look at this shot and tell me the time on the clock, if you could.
0:39:39
